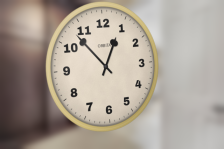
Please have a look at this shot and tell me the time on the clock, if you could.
12:53
